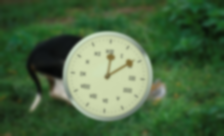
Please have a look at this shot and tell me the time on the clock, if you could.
12:09
